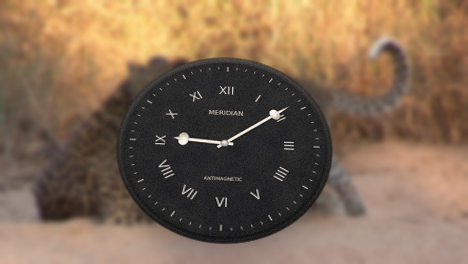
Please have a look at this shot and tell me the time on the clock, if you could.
9:09
